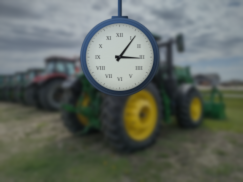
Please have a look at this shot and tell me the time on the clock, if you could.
3:06
